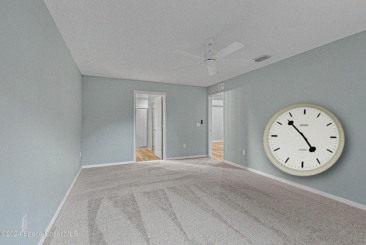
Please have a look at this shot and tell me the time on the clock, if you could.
4:53
